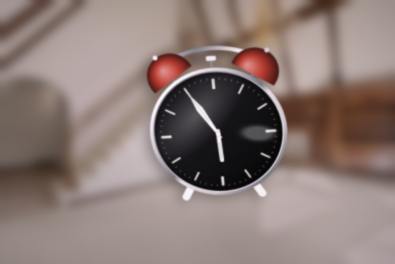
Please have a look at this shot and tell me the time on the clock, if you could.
5:55
